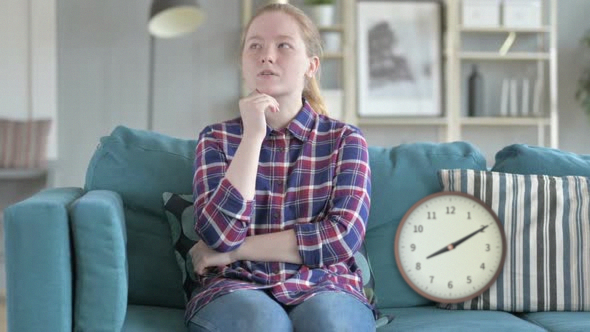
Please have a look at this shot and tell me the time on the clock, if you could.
8:10
